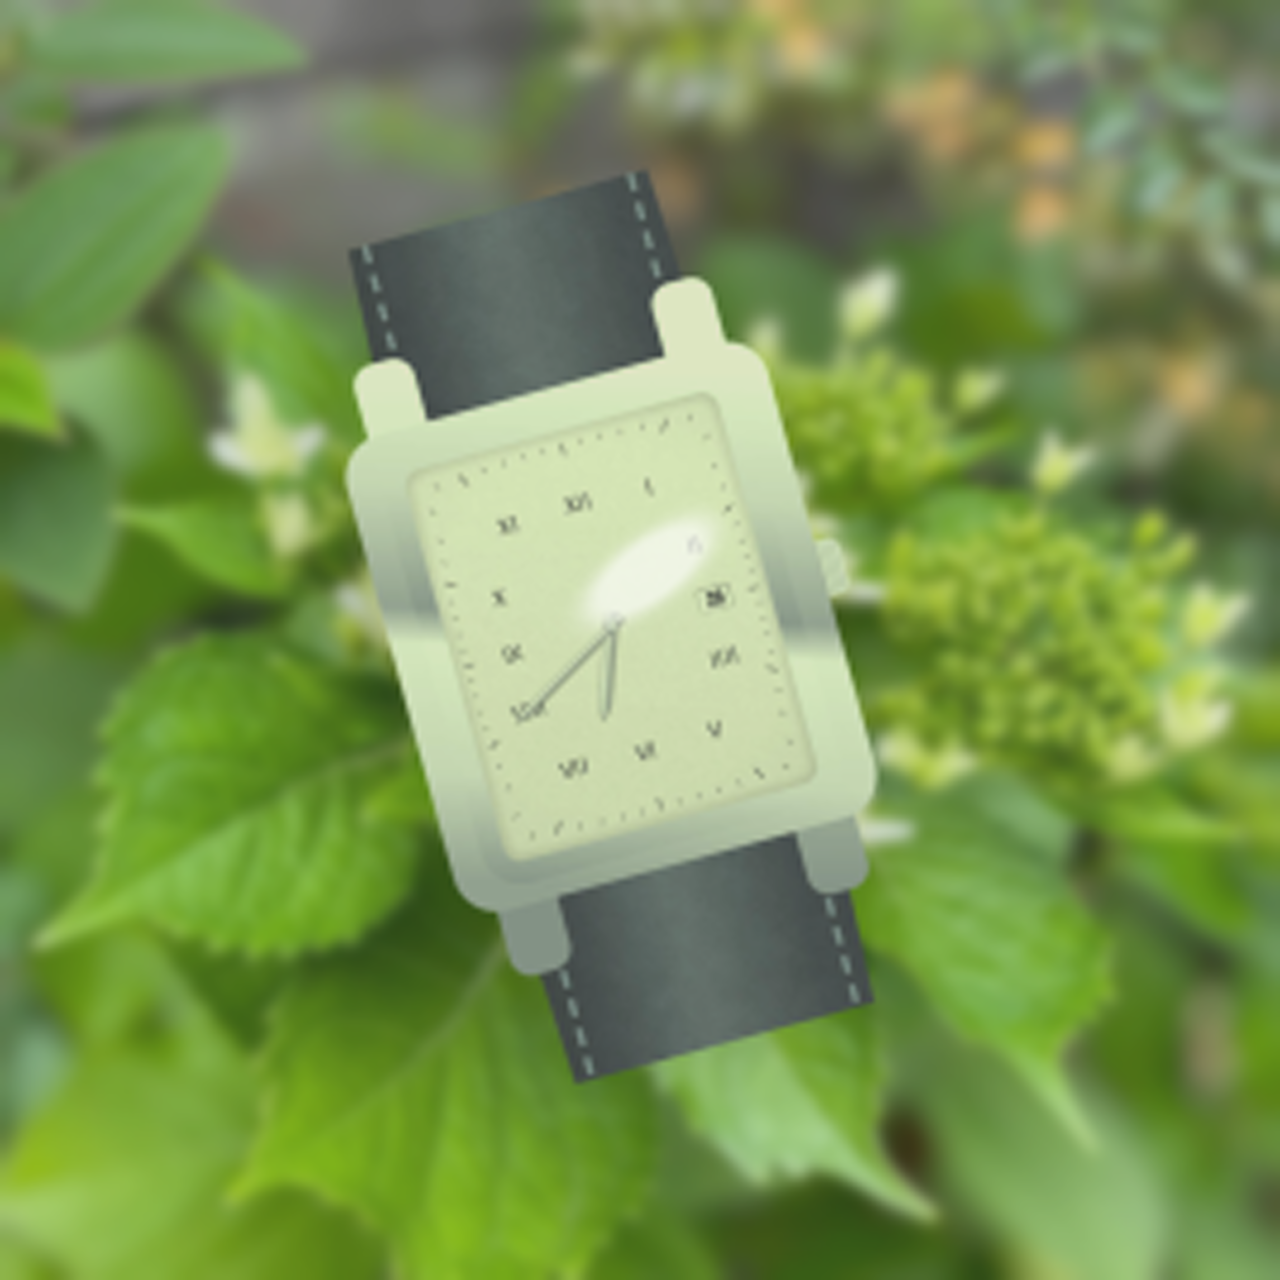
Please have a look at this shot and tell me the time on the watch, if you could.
6:40
